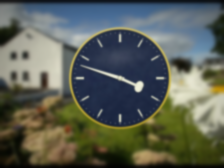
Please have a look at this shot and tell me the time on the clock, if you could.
3:48
